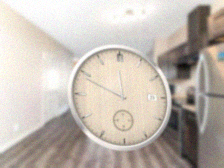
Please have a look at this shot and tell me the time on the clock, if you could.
11:49
